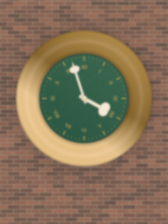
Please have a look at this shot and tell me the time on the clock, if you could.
3:57
